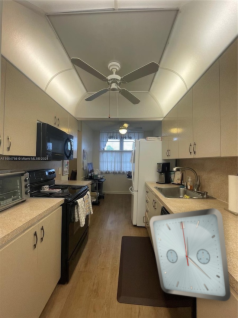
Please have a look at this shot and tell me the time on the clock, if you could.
12:22
